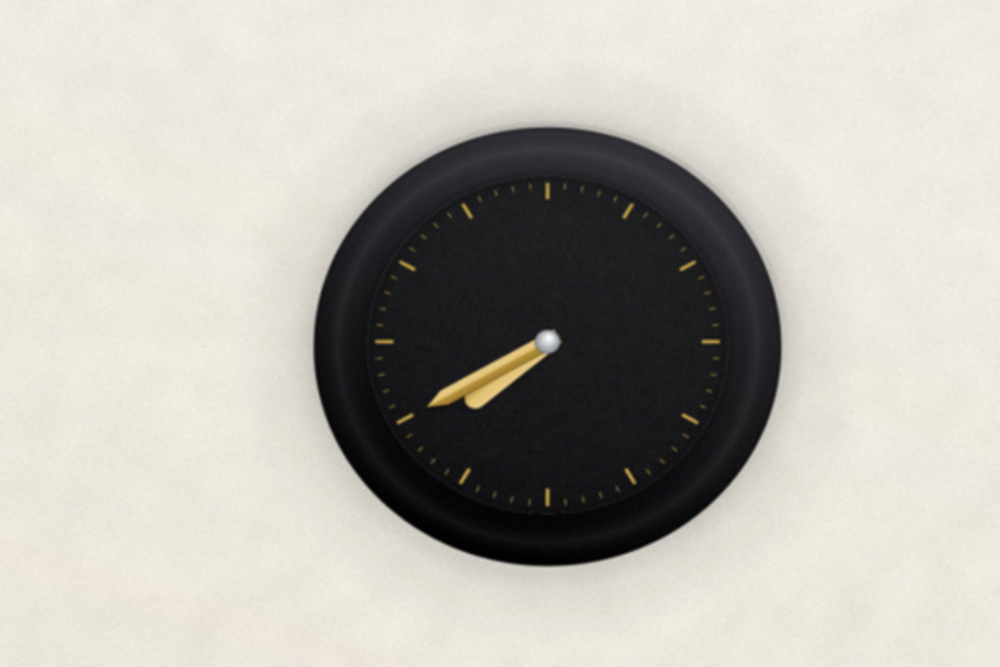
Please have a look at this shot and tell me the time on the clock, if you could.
7:40
